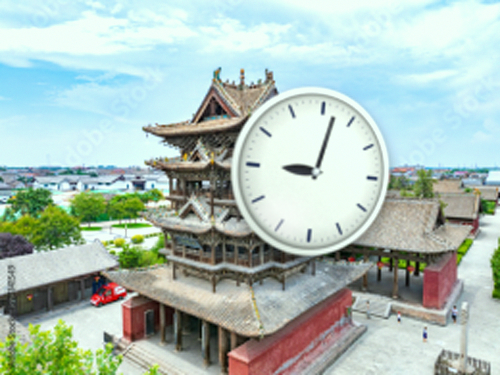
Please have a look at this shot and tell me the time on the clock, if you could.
9:02
